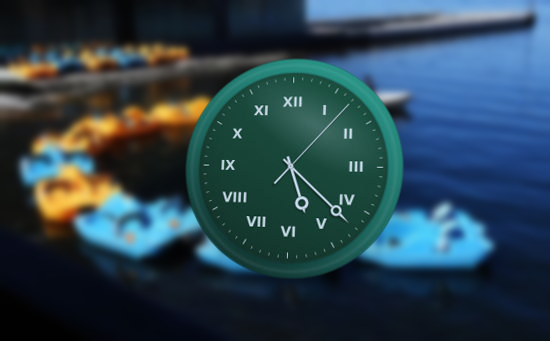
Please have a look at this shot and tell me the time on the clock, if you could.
5:22:07
